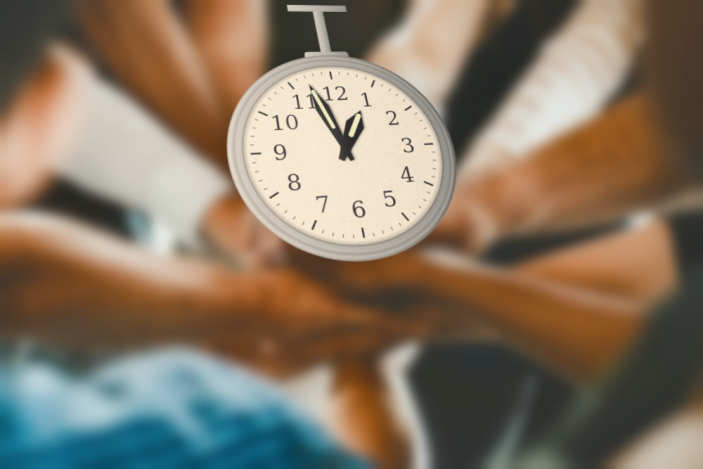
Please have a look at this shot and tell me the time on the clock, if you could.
12:57
